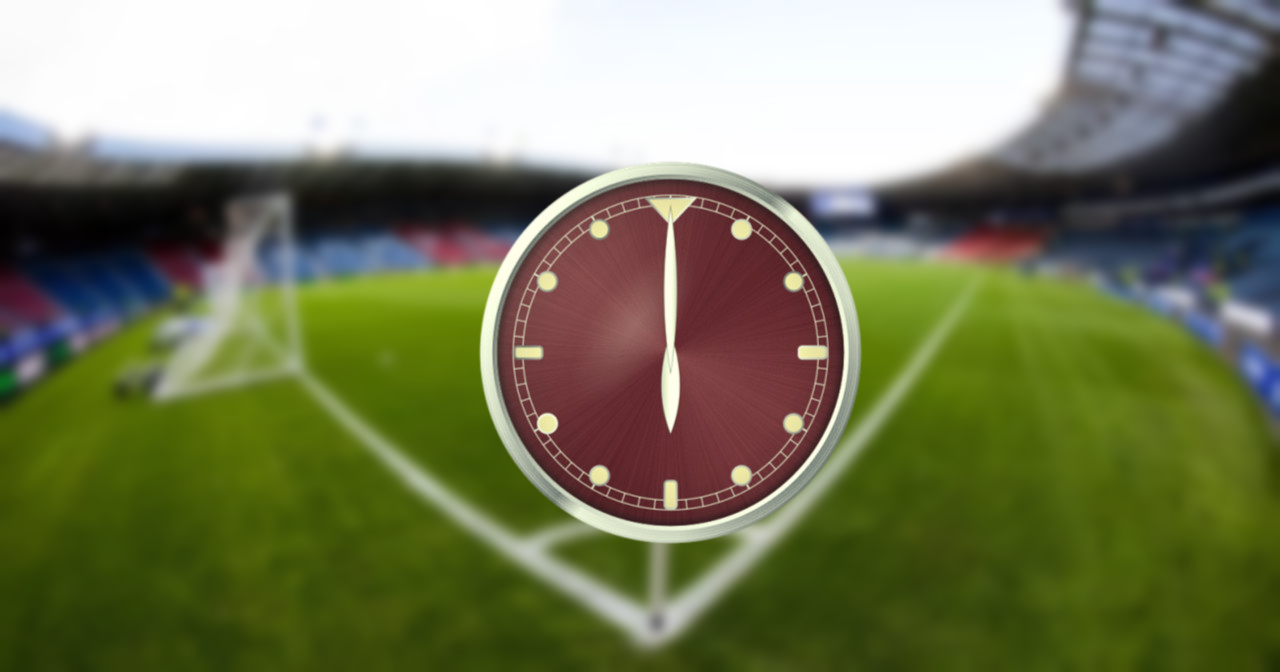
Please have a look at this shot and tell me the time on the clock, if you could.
6:00
